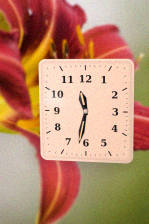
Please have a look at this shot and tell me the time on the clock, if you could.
11:32
